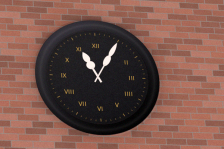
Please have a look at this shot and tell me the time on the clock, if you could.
11:05
